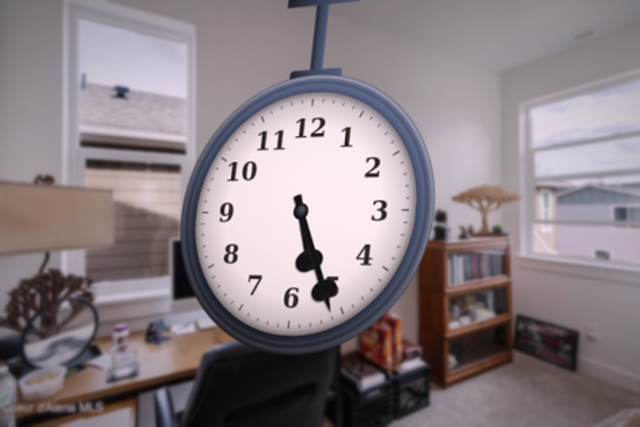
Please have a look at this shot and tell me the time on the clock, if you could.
5:26
